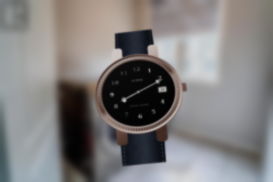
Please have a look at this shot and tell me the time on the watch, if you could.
8:11
